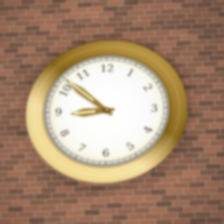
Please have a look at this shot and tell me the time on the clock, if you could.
8:52
